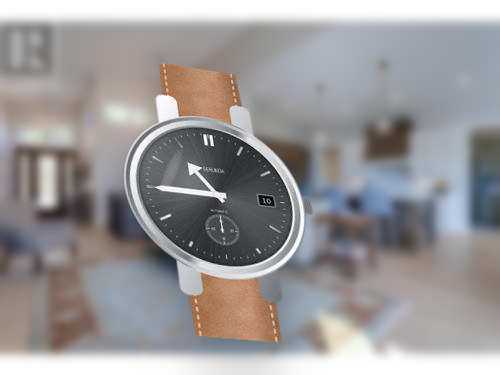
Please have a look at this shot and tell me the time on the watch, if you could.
10:45
